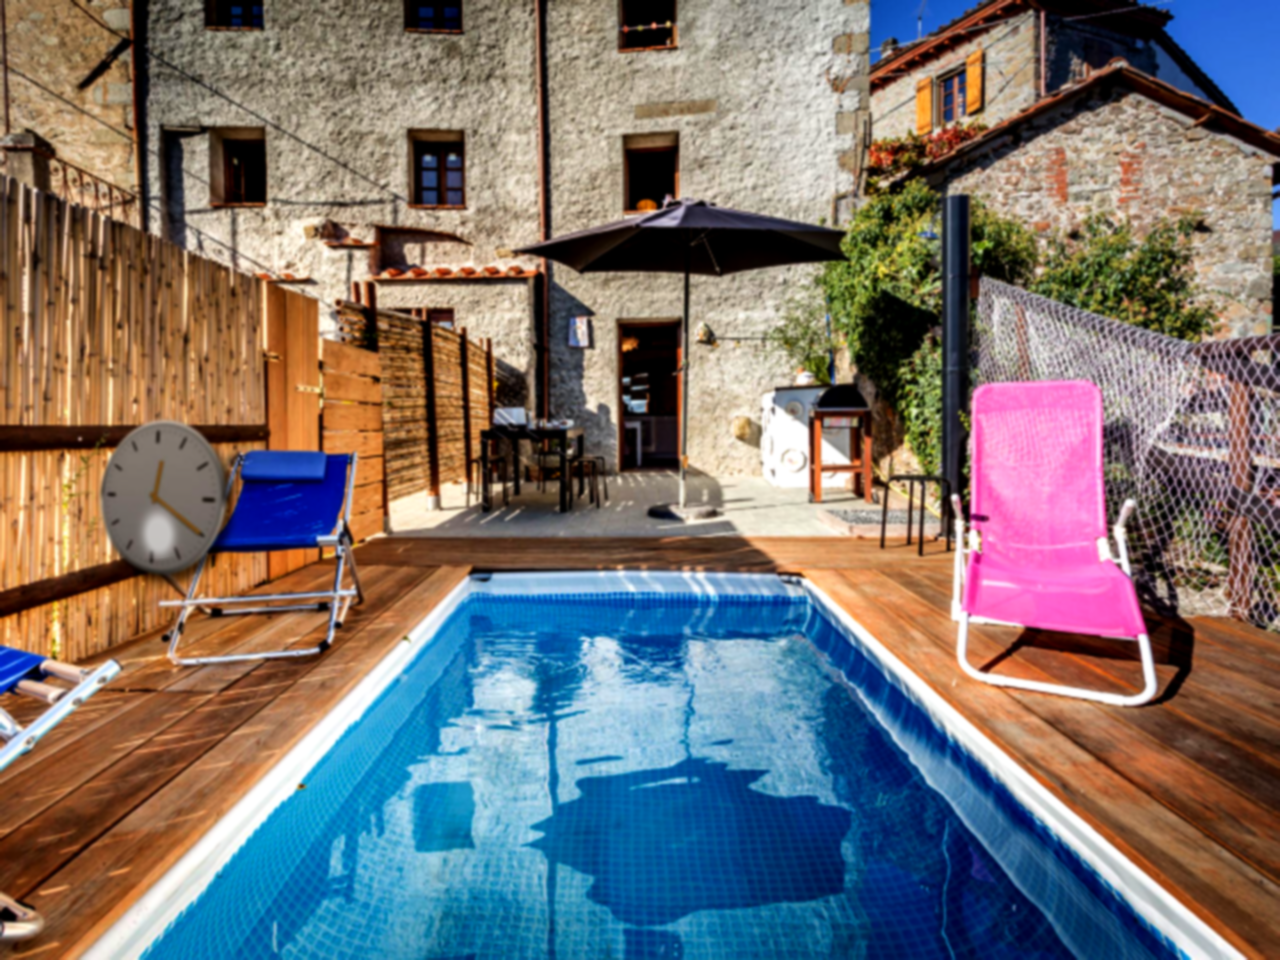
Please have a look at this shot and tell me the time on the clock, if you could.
12:20
